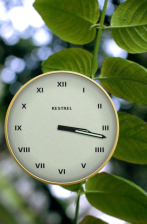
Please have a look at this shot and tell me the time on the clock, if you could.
3:17
